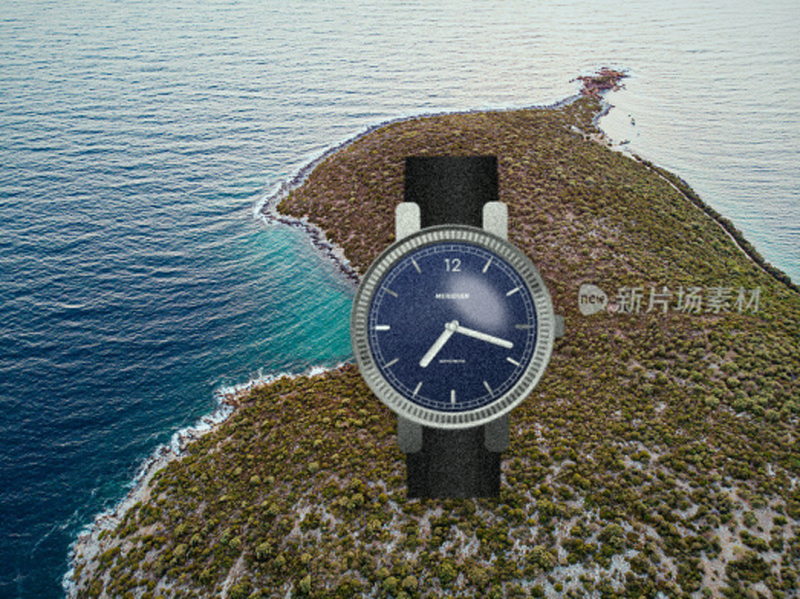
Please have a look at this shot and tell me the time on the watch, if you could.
7:18
